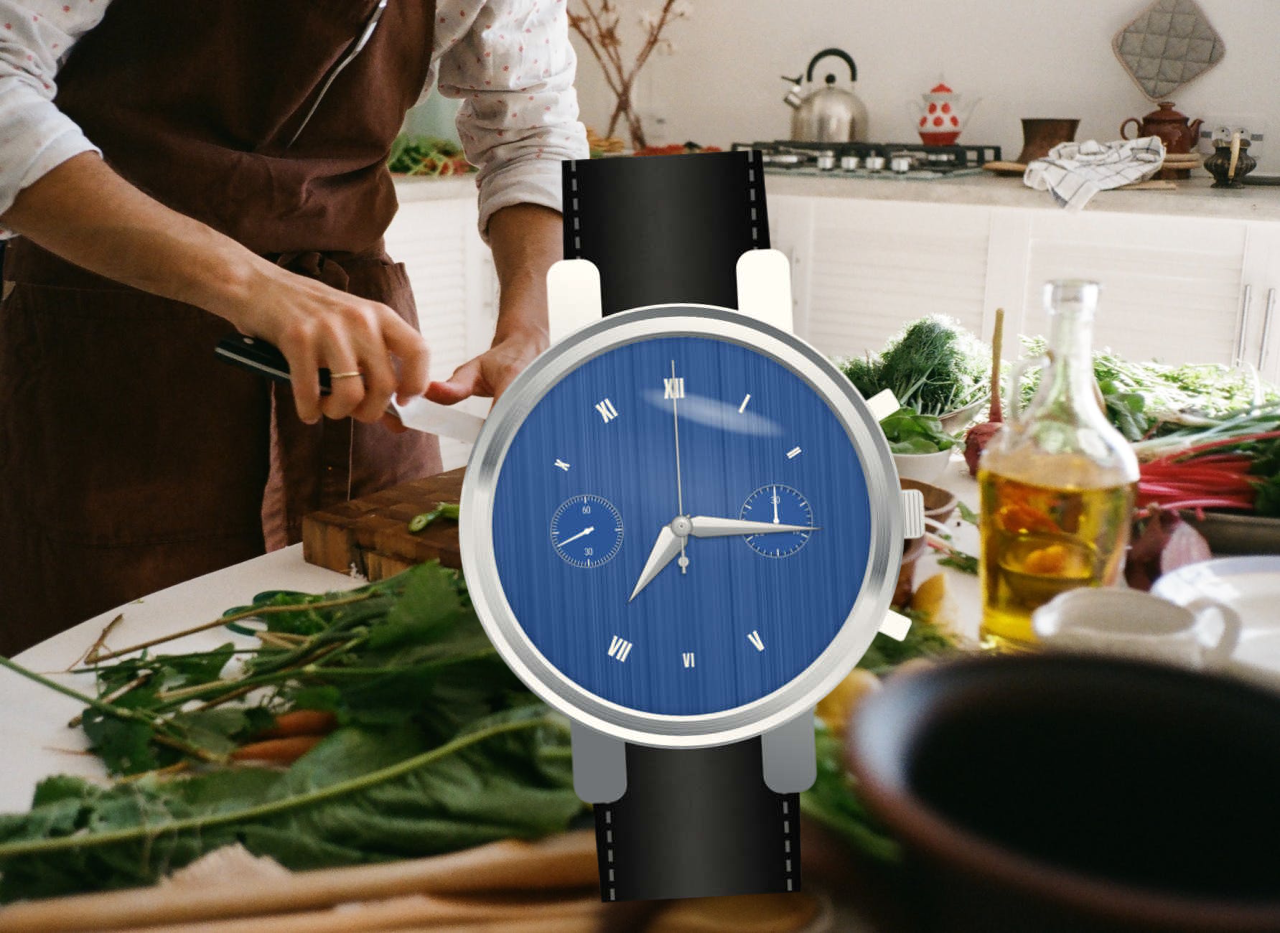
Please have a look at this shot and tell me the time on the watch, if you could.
7:15:41
